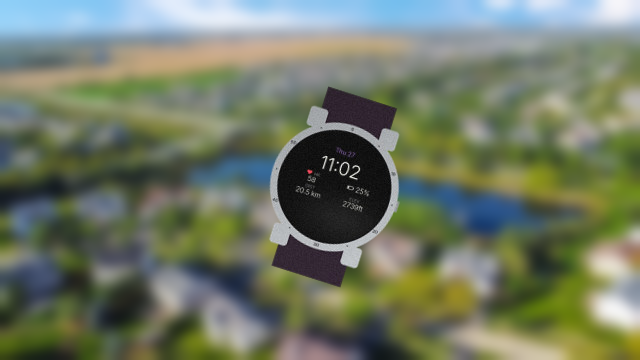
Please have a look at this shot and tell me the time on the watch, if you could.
11:02
